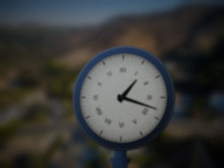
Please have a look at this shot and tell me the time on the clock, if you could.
1:18
